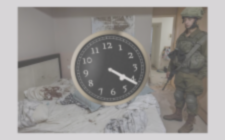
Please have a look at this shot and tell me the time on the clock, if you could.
4:21
